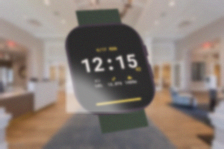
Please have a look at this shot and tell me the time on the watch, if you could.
12:15
